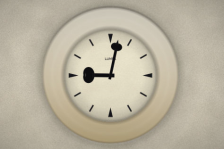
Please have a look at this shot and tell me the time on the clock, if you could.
9:02
